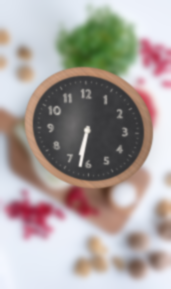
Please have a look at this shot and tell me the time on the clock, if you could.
6:32
